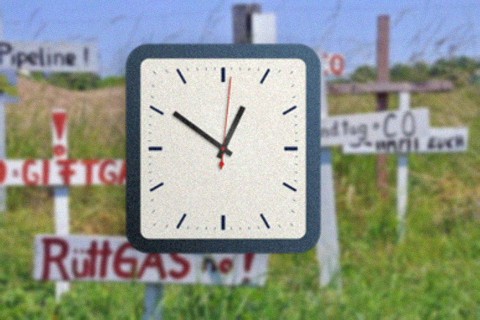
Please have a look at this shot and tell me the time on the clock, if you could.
12:51:01
